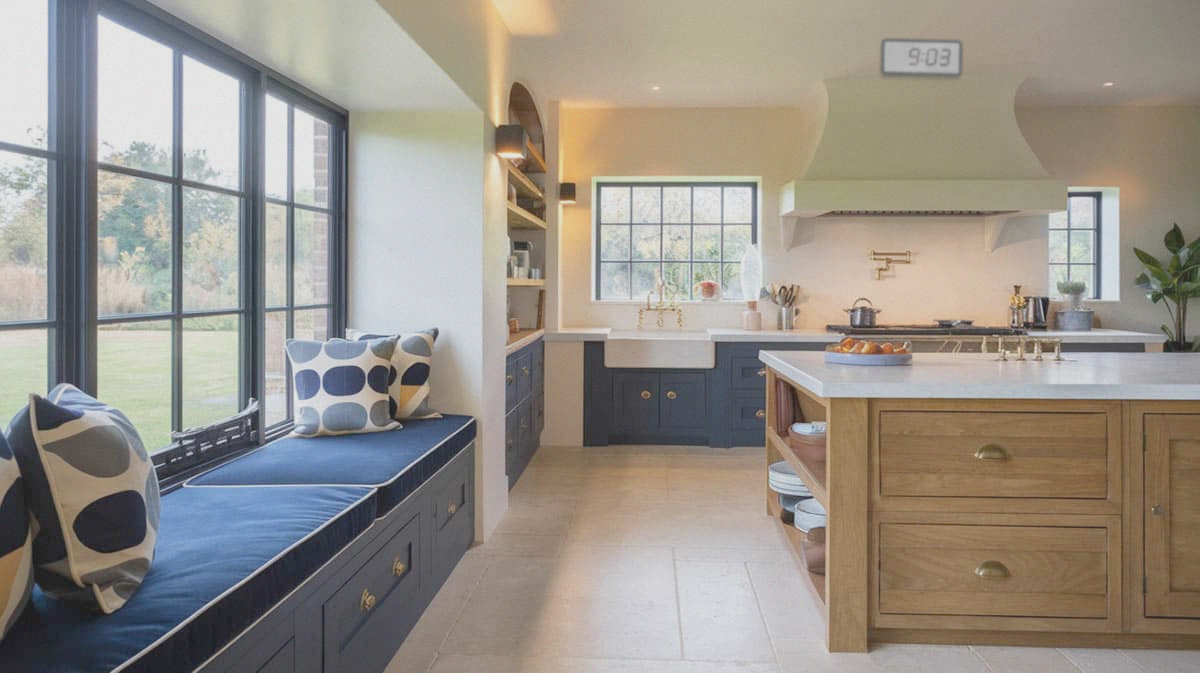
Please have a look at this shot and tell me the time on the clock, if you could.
9:03
